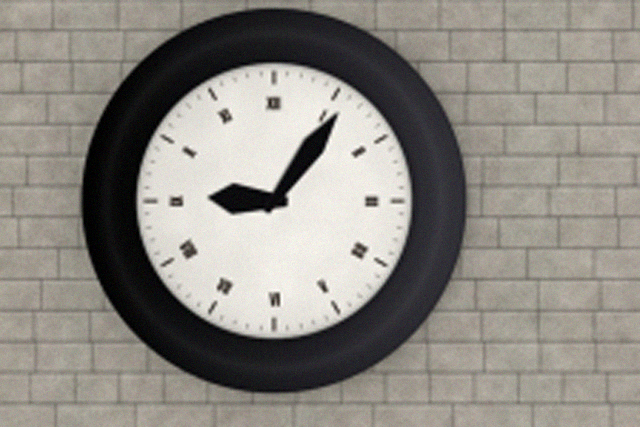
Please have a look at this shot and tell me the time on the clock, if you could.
9:06
